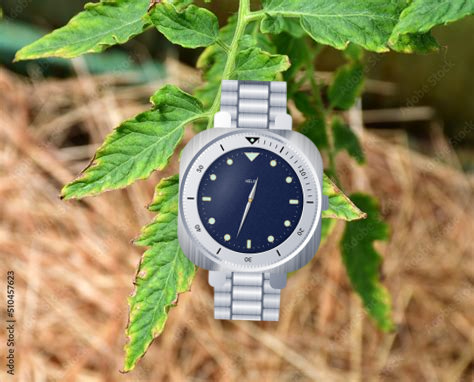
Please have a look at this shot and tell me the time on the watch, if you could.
12:33
